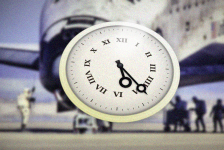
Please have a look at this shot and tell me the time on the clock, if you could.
5:23
